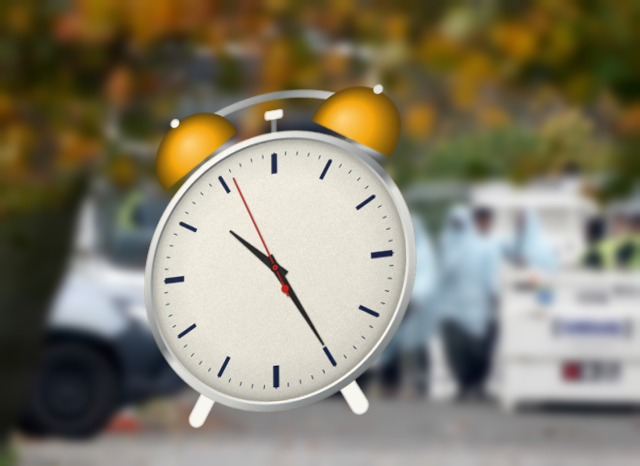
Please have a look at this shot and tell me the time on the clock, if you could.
10:24:56
